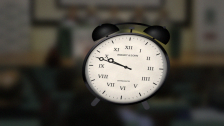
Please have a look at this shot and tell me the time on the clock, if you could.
9:48
